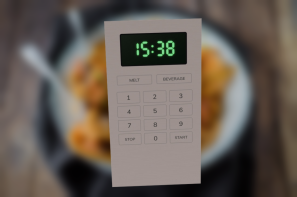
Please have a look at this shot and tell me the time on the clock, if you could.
15:38
